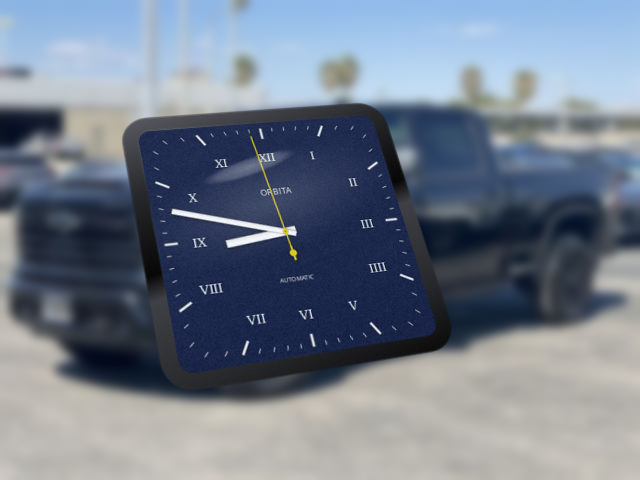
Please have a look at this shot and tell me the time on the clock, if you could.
8:47:59
